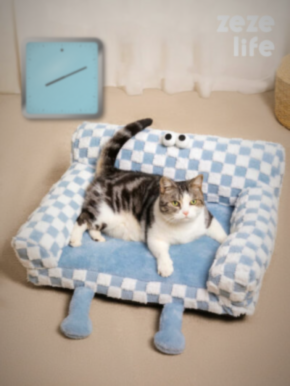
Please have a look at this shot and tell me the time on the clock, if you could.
8:11
